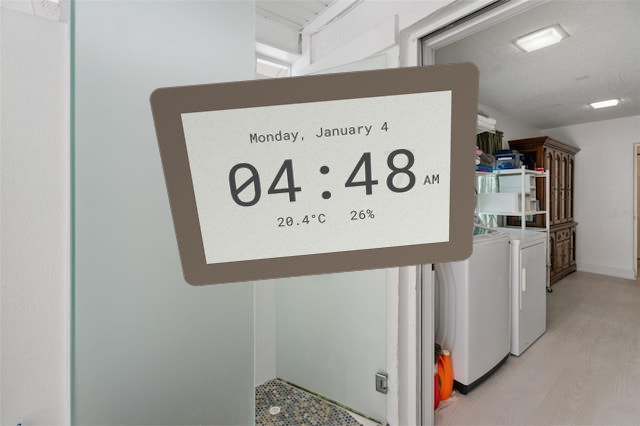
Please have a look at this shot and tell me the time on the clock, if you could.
4:48
